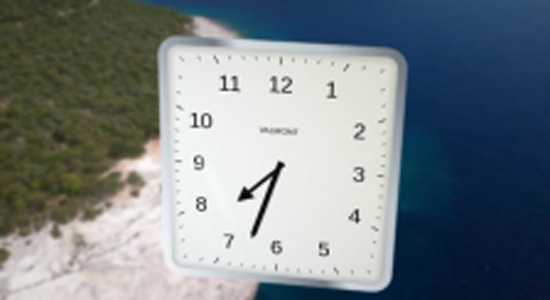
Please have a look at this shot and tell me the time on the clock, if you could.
7:33
